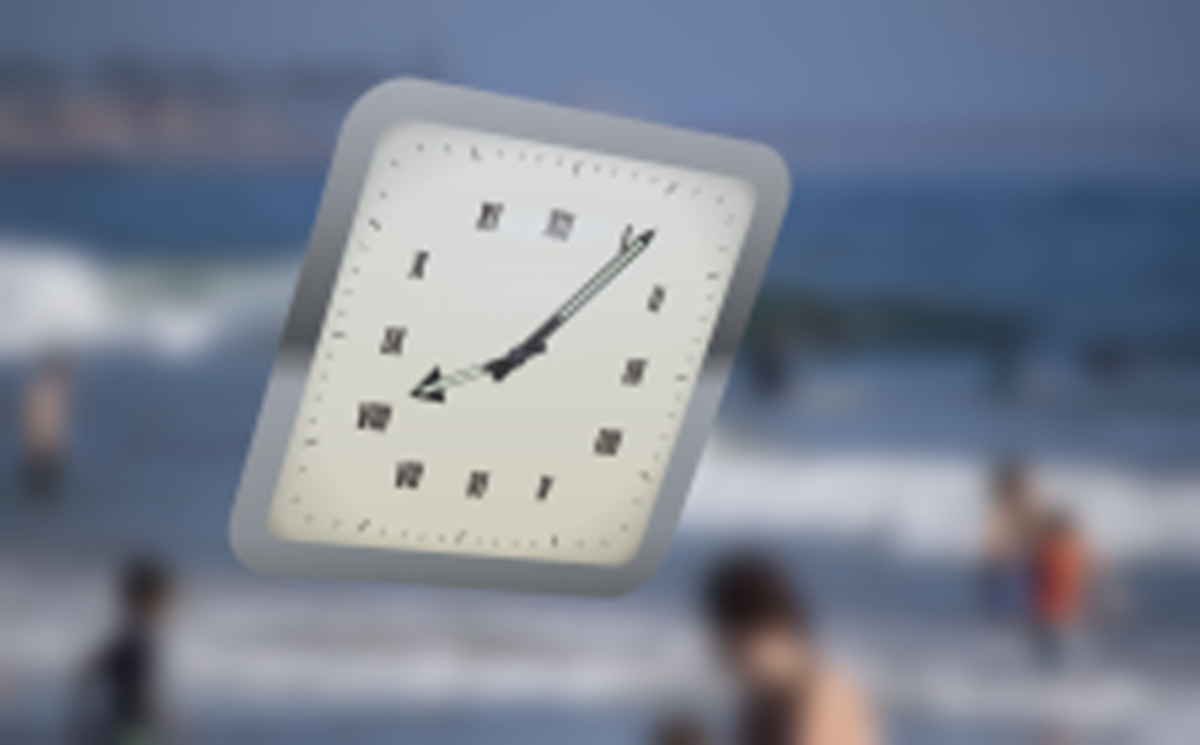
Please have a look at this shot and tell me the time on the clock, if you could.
8:06
